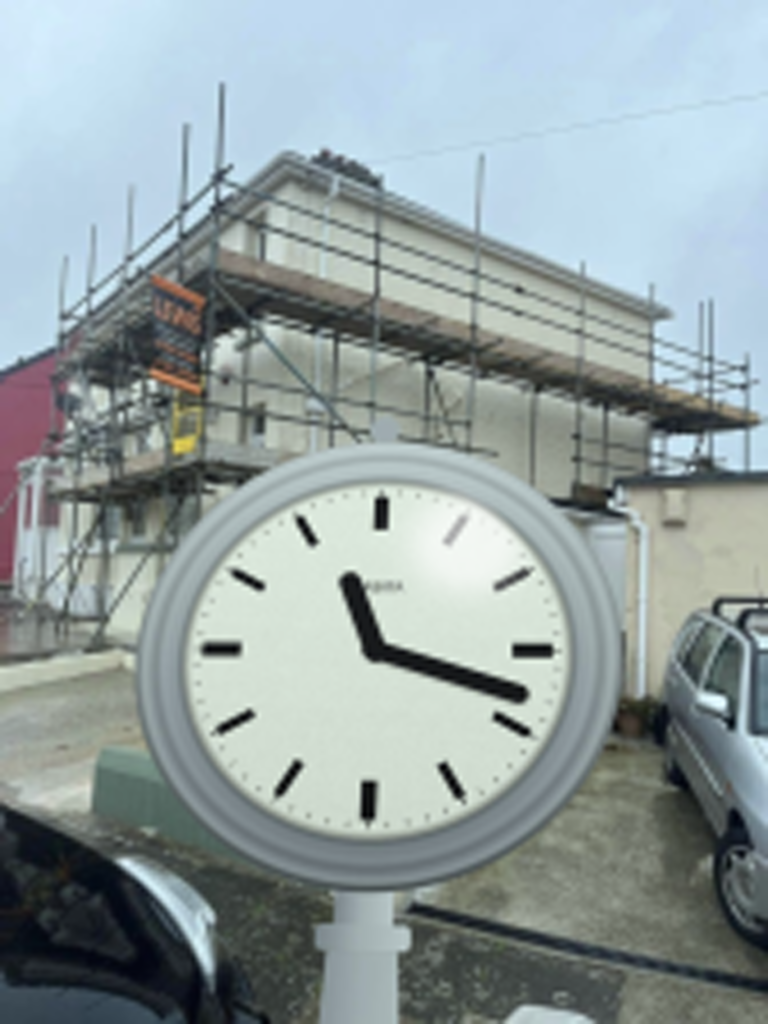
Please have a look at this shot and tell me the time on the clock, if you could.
11:18
